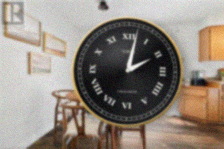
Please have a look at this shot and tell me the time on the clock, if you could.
2:02
